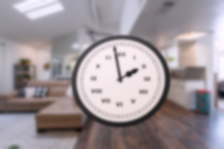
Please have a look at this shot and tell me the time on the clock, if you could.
1:58
